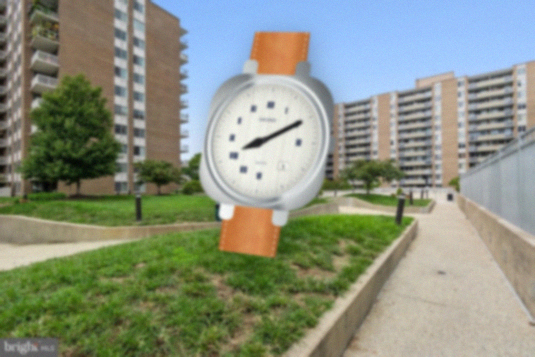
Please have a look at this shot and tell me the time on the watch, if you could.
8:10
